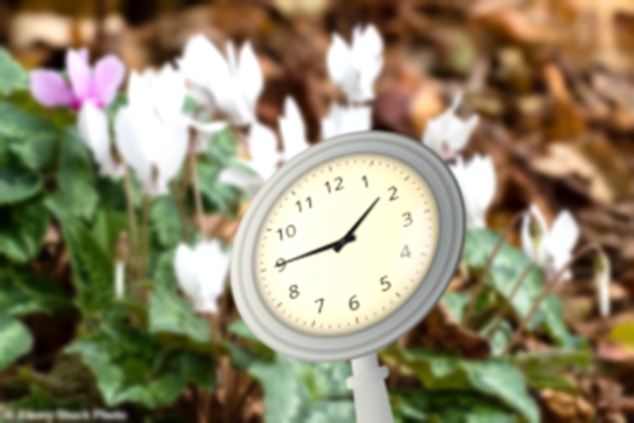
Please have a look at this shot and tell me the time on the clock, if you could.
1:45
